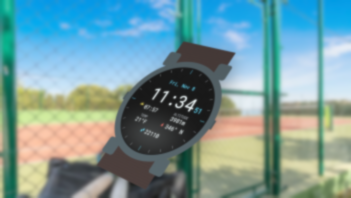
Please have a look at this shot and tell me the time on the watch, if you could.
11:34
